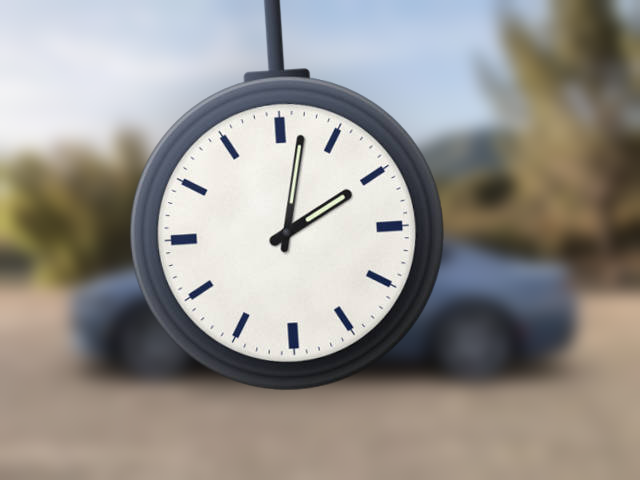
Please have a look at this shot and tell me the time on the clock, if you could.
2:02
